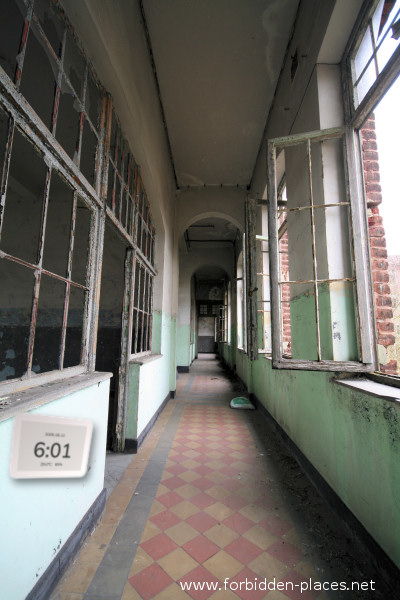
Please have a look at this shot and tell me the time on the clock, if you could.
6:01
